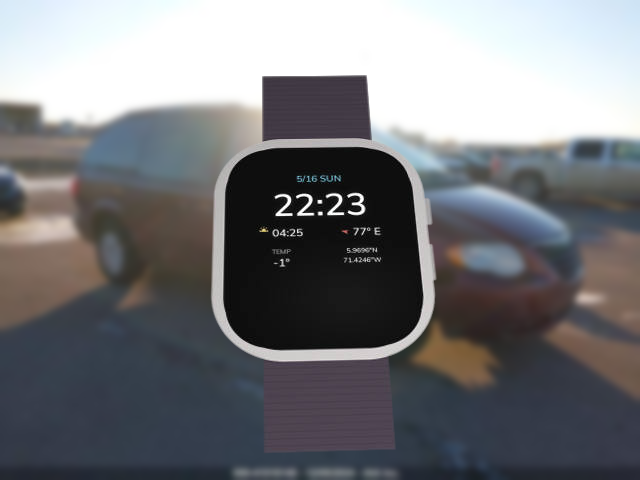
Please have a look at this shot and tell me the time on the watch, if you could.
22:23
